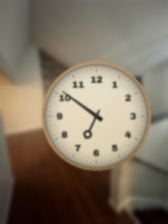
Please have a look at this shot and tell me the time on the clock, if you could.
6:51
